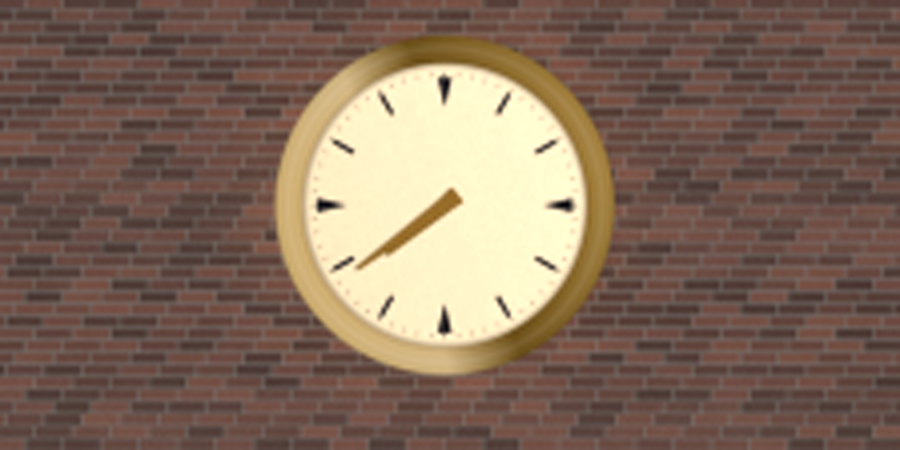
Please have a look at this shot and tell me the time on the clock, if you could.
7:39
